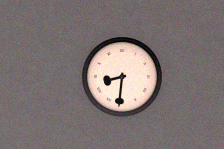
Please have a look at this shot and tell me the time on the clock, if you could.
8:31
